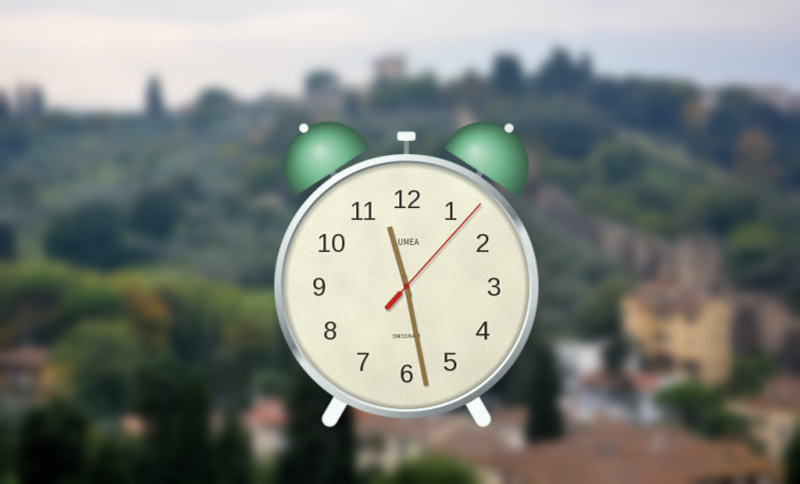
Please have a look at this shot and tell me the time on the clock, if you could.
11:28:07
